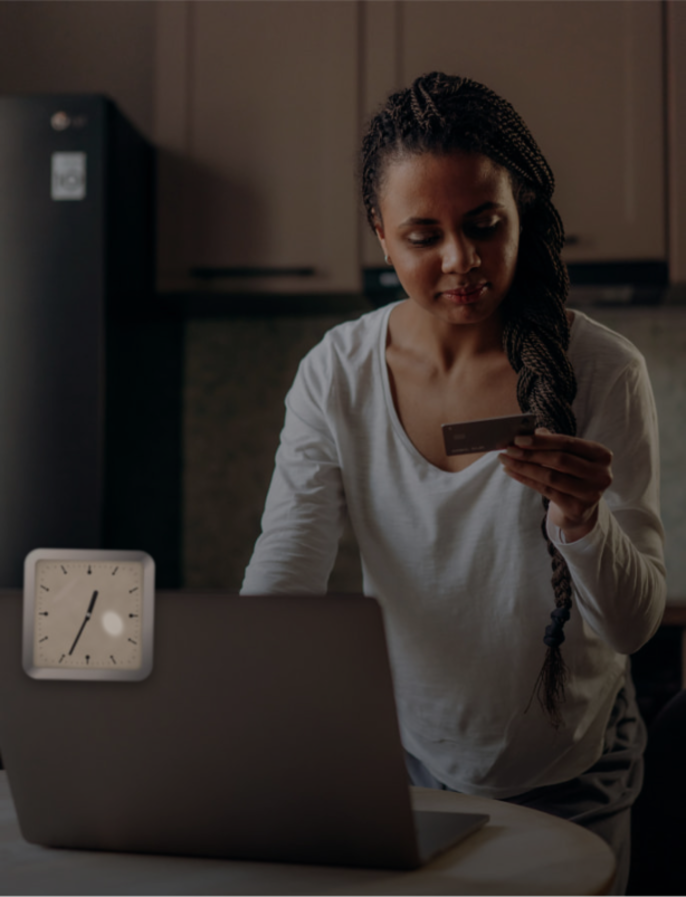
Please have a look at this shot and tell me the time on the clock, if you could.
12:34
